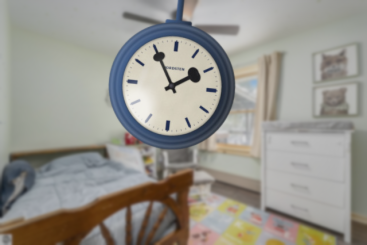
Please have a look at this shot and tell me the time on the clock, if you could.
1:55
